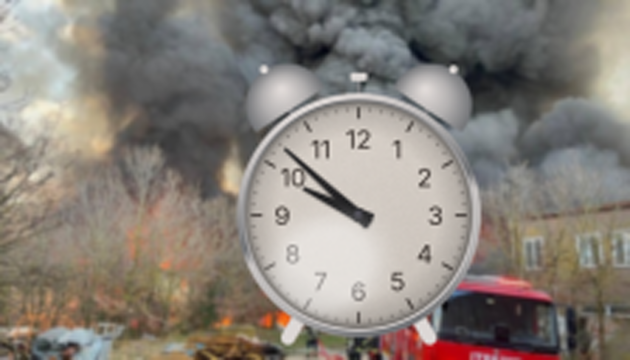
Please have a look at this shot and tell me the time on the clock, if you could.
9:52
